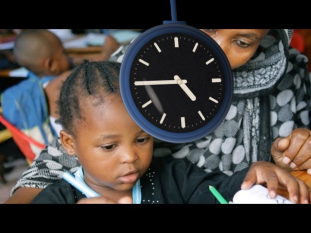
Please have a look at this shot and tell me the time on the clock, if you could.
4:45
